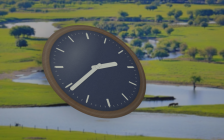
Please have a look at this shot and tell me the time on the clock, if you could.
2:39
